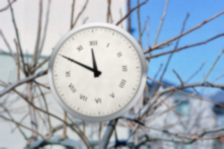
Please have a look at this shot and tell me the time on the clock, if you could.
11:50
